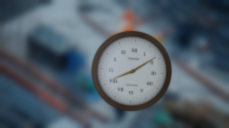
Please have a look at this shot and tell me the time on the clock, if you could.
8:09
